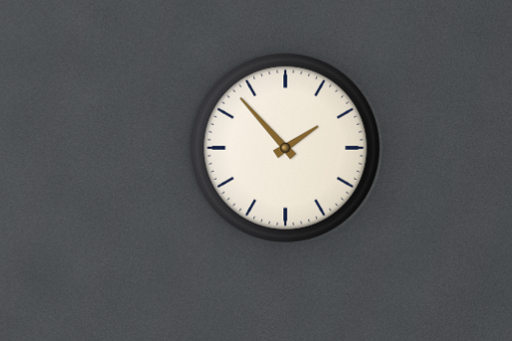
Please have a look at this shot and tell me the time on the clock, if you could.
1:53
